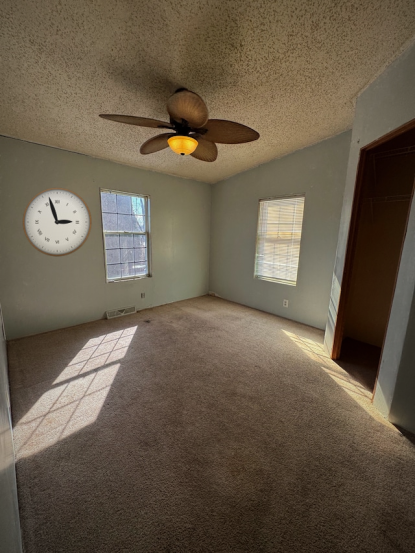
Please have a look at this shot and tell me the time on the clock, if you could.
2:57
